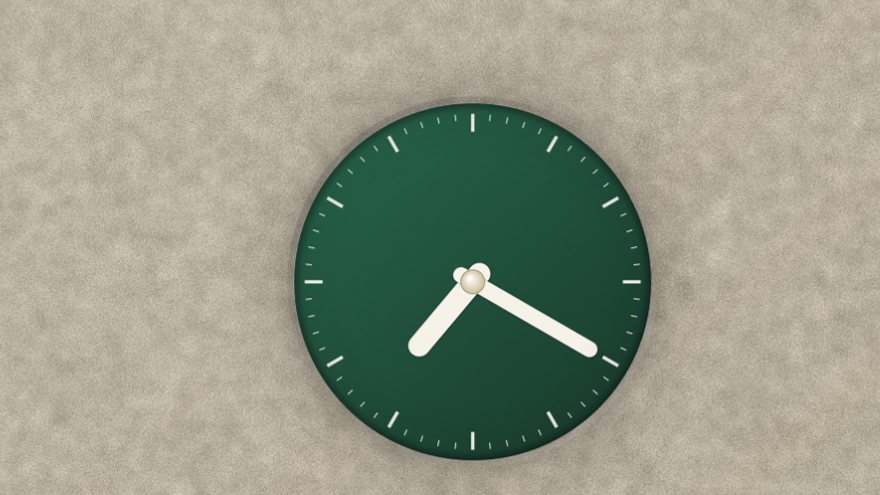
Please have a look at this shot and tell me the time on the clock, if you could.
7:20
